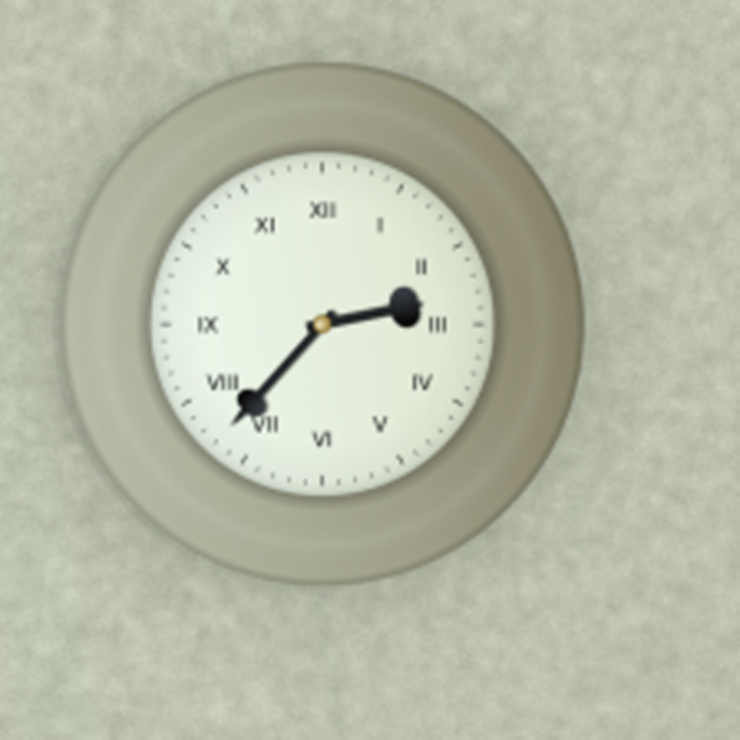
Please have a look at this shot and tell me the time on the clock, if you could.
2:37
